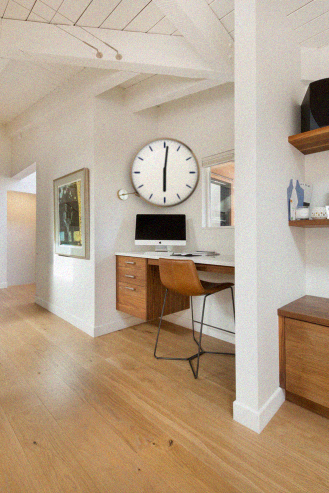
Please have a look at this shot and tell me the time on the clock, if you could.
6:01
